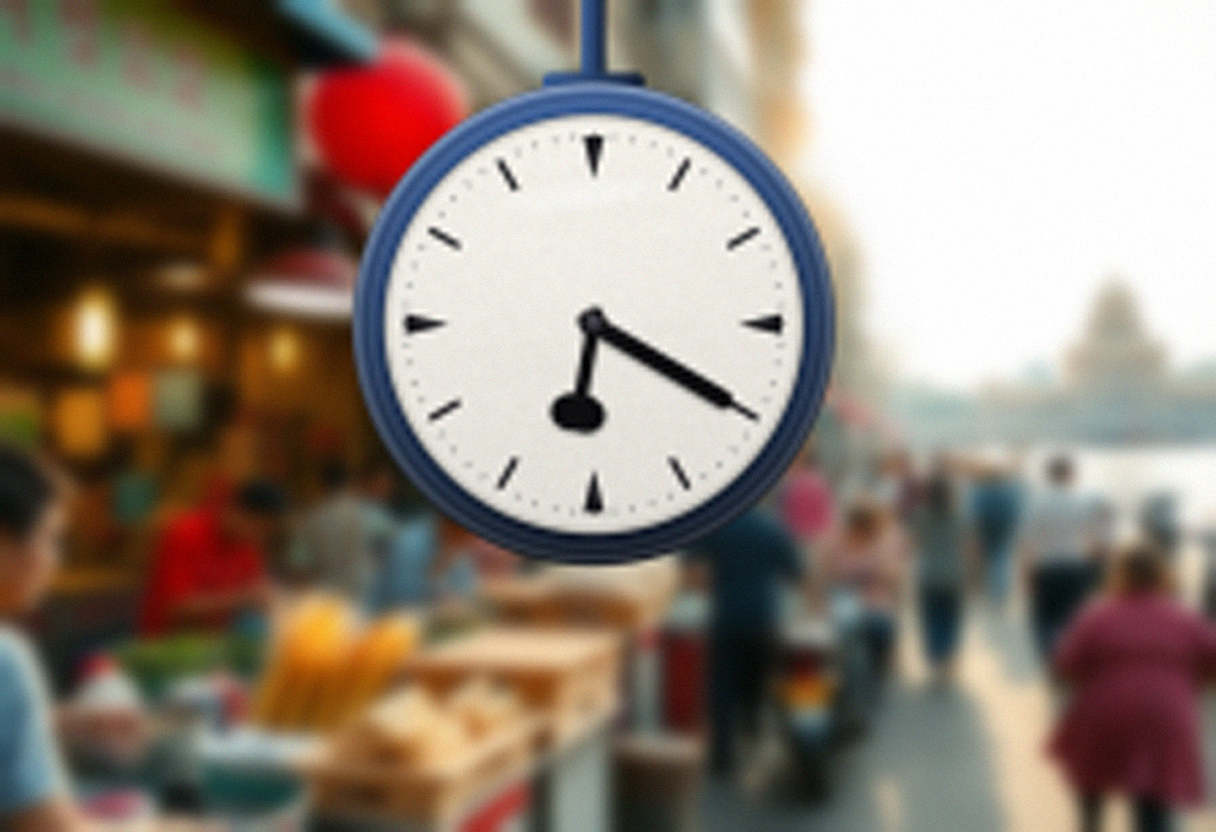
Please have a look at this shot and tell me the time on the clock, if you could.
6:20
